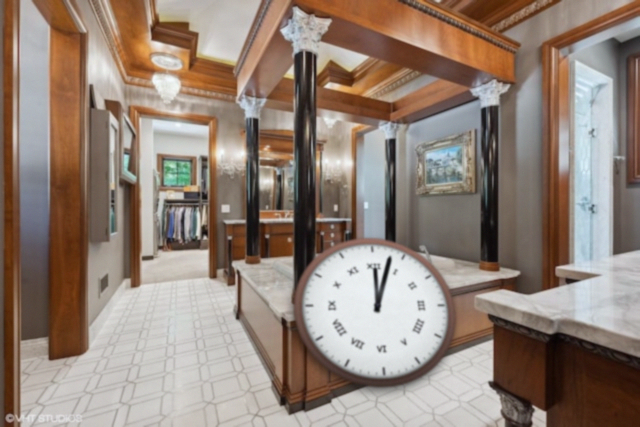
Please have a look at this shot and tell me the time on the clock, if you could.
12:03
